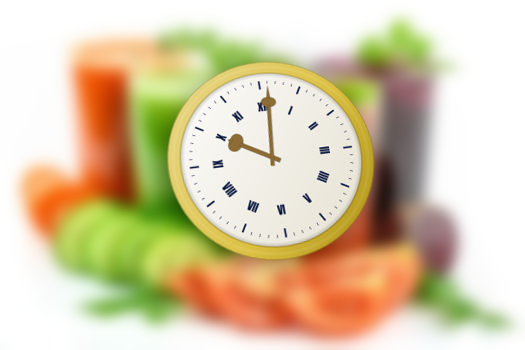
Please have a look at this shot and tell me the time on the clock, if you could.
10:01
